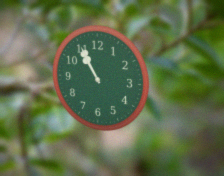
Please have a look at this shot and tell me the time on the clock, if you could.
10:55
